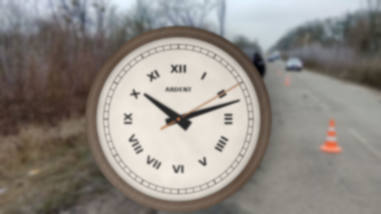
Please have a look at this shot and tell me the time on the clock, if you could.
10:12:10
